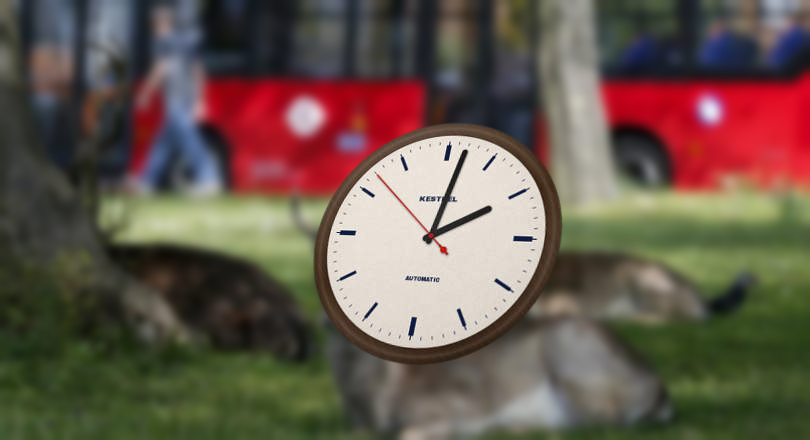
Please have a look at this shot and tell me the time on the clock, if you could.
2:01:52
